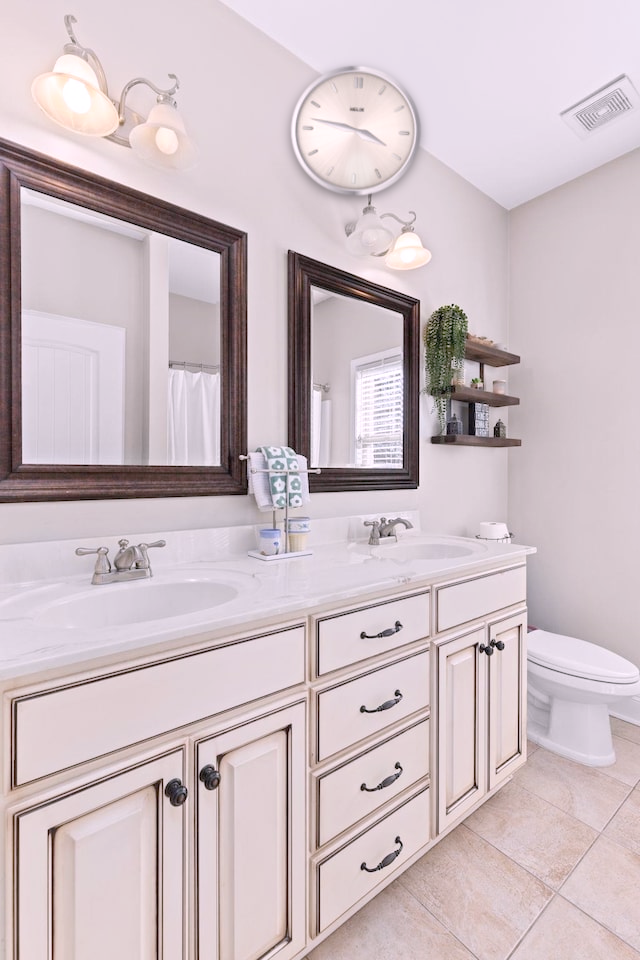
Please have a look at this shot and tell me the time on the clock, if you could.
3:47
